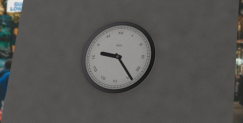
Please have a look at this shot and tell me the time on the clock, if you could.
9:24
